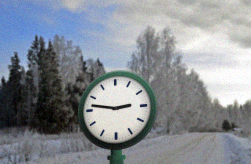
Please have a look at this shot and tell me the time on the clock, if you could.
2:47
